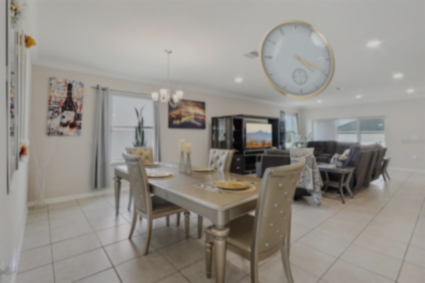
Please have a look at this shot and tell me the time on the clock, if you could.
4:19
